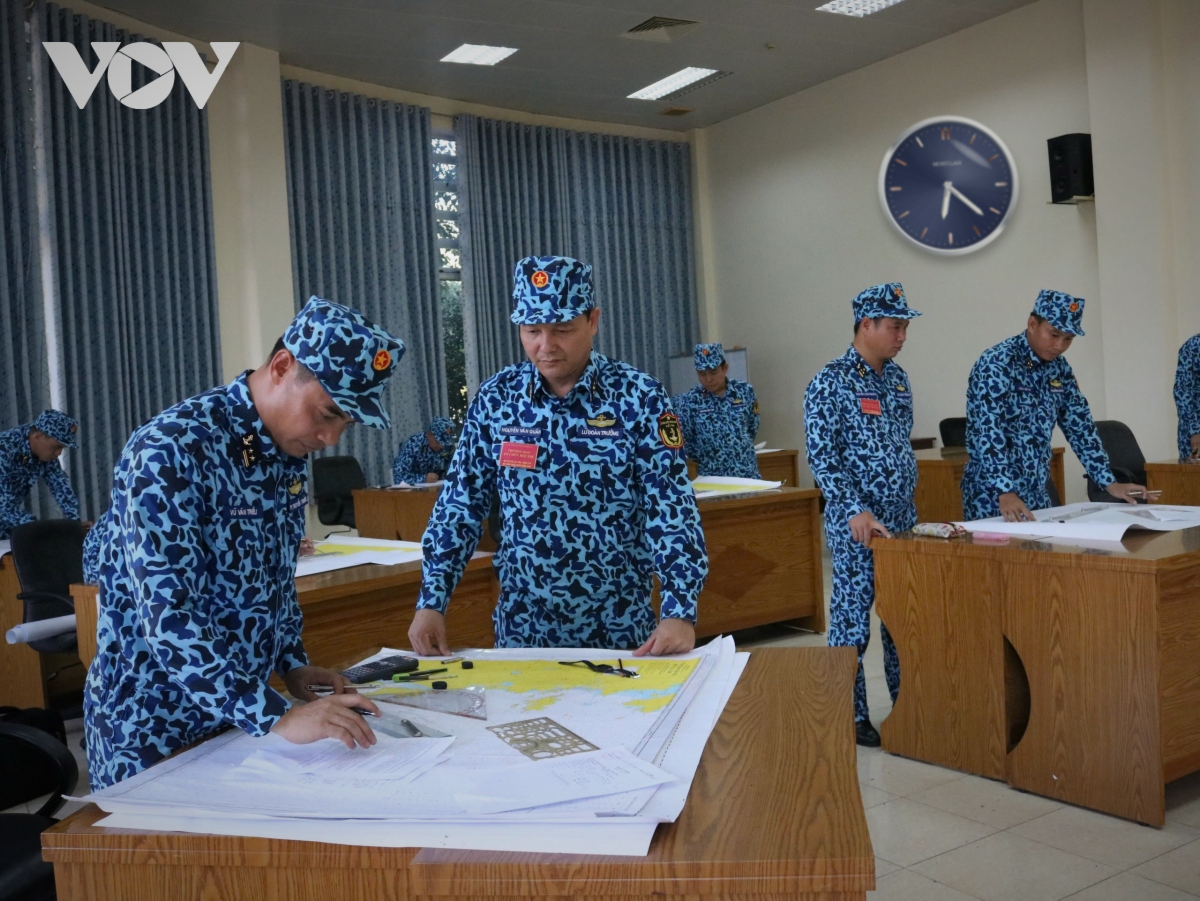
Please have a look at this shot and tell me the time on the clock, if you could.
6:22
